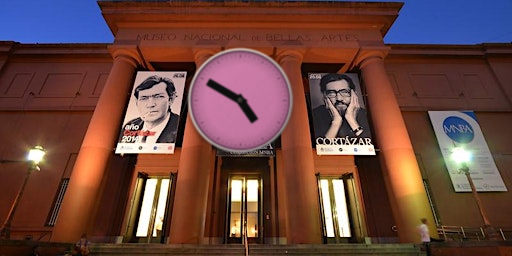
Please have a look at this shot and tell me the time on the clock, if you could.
4:50
